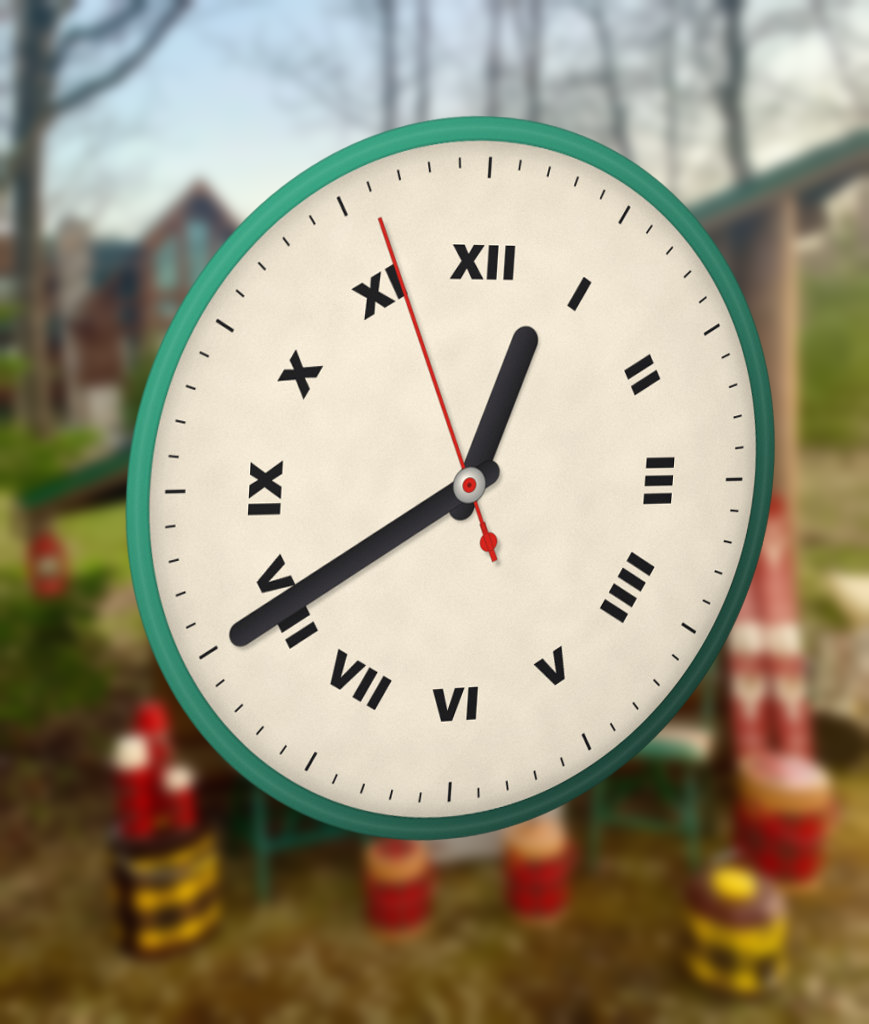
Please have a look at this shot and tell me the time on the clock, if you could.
12:39:56
